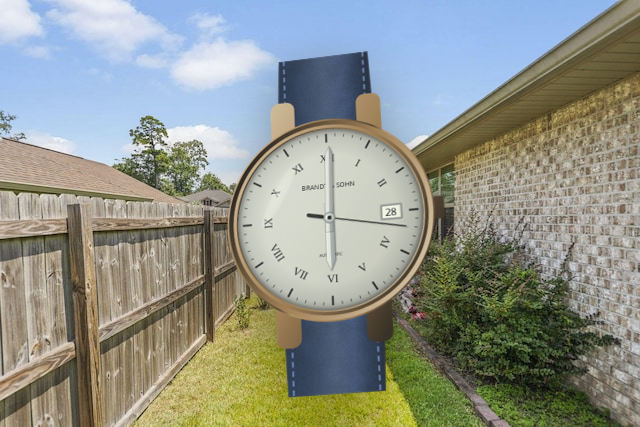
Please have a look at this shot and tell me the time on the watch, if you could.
6:00:17
